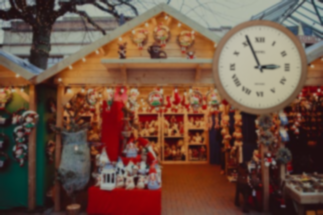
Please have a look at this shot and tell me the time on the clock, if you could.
2:56
